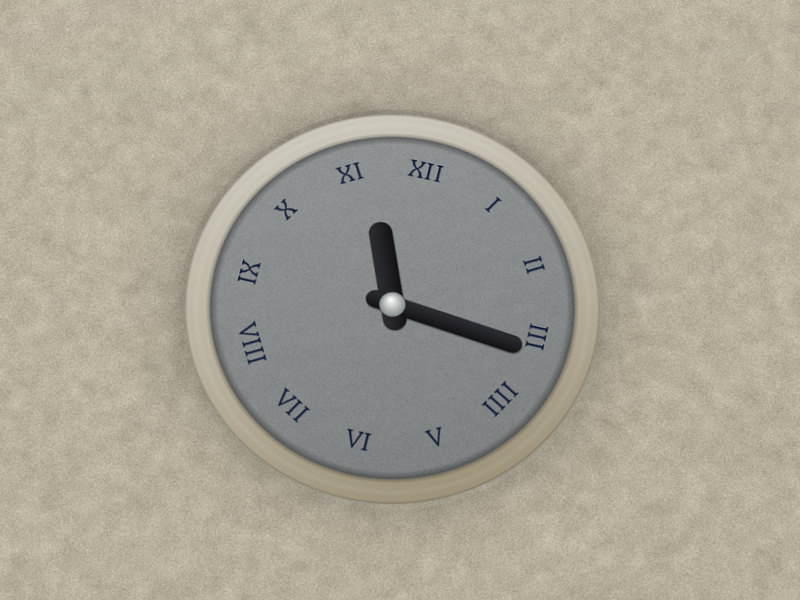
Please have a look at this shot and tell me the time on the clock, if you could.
11:16
